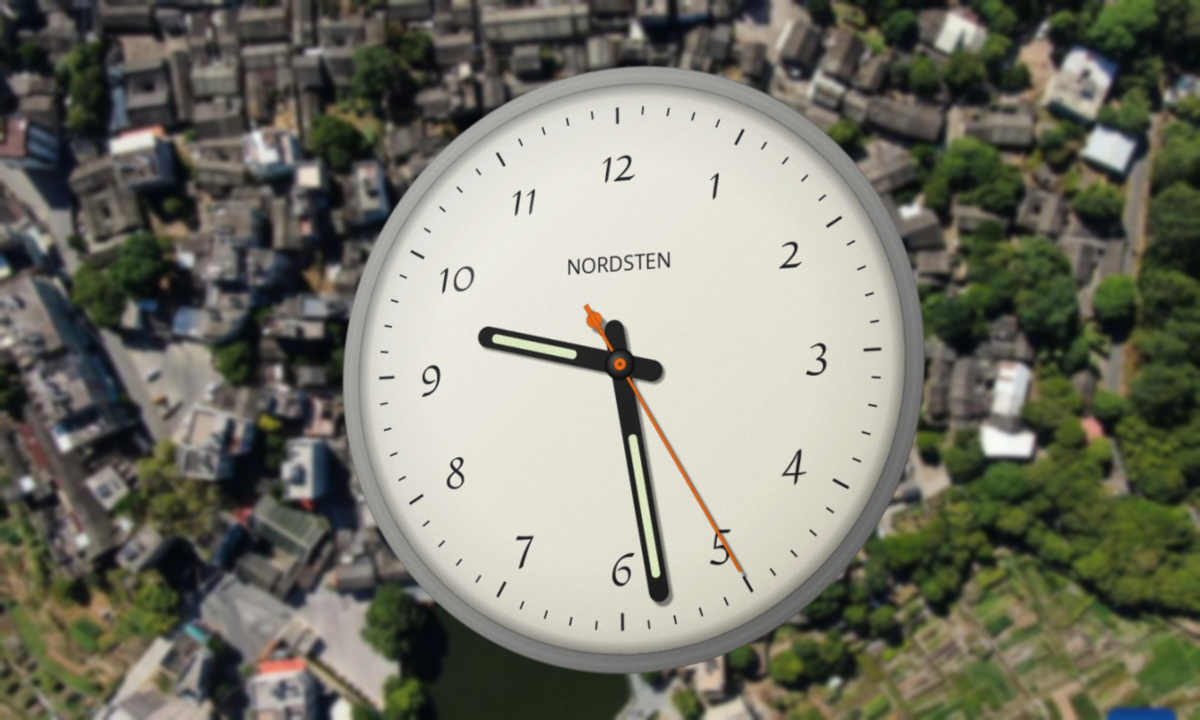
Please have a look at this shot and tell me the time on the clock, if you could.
9:28:25
